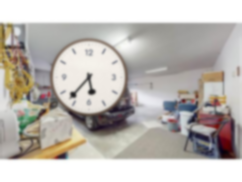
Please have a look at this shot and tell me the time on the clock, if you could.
5:37
